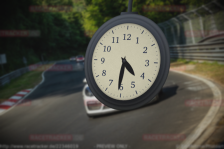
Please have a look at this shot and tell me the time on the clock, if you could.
4:31
